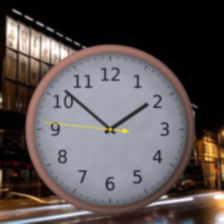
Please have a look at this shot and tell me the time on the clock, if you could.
1:51:46
